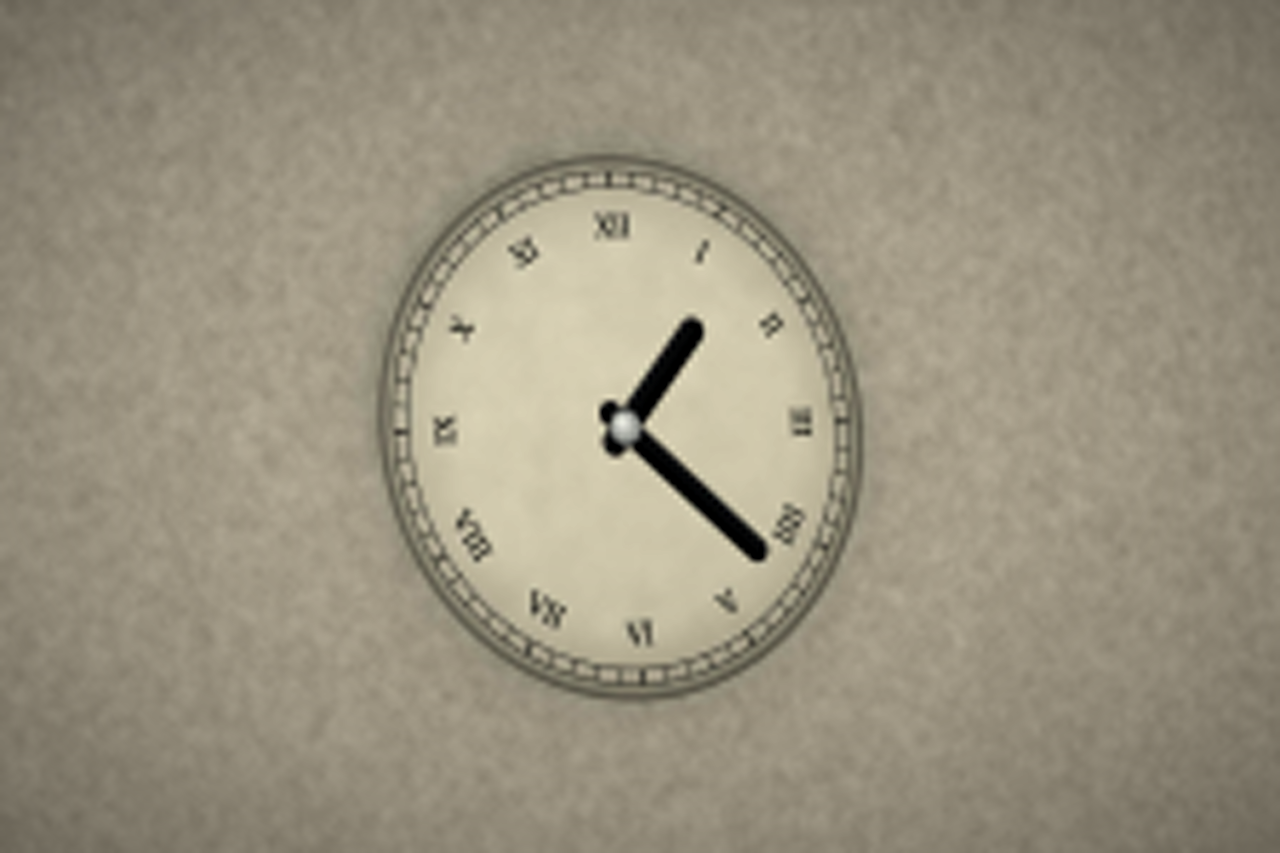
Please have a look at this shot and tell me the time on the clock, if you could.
1:22
